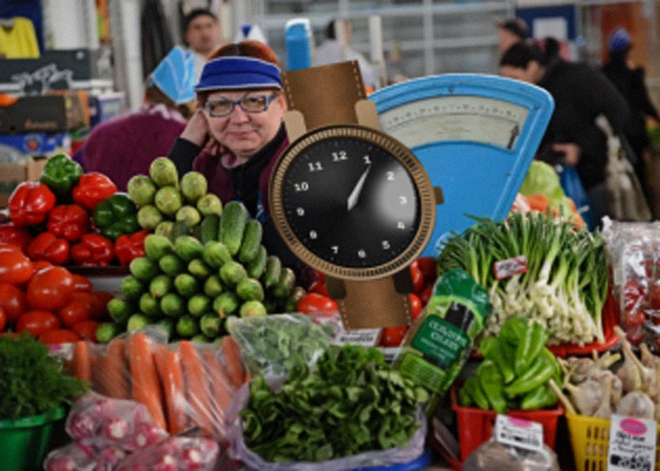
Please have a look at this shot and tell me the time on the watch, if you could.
1:06
